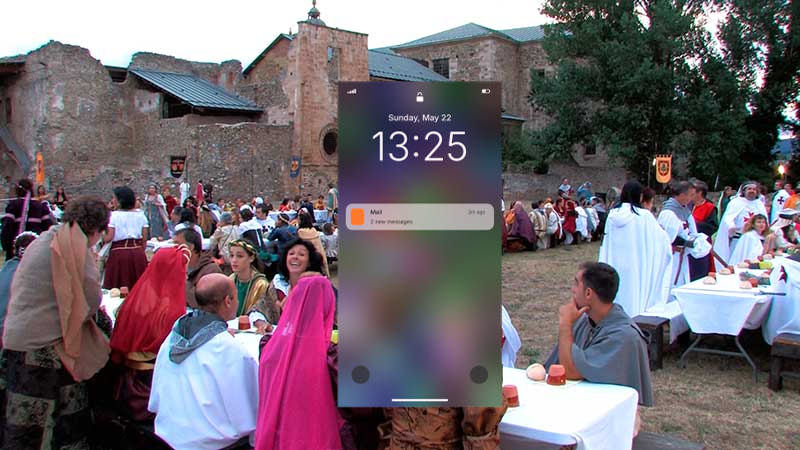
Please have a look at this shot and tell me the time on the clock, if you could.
13:25
